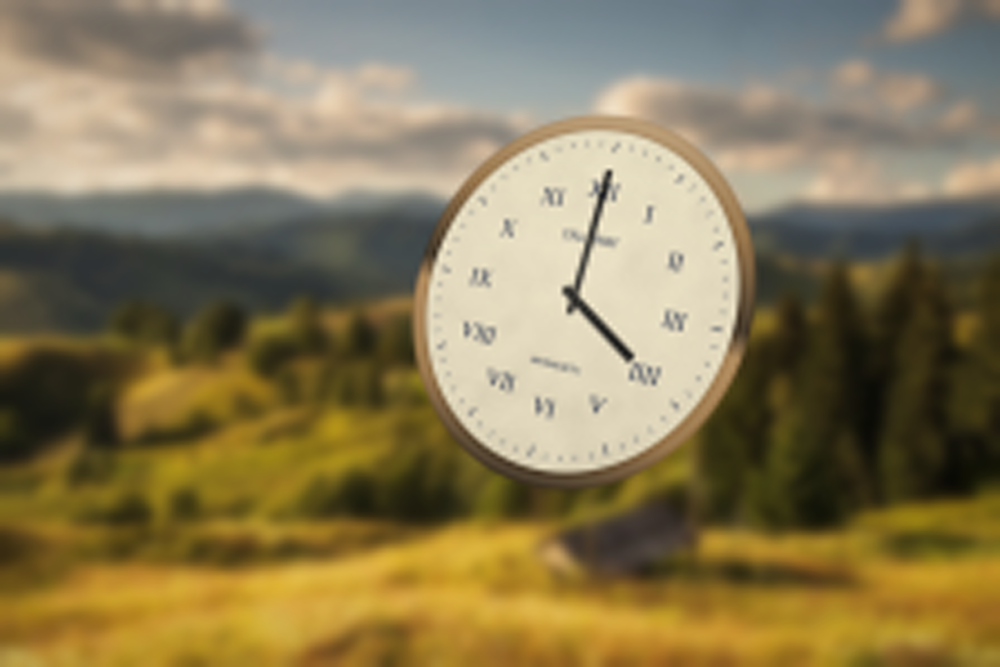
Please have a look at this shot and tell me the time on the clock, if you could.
4:00
